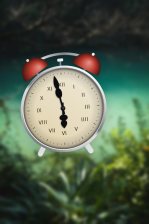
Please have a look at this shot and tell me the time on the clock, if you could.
5:58
